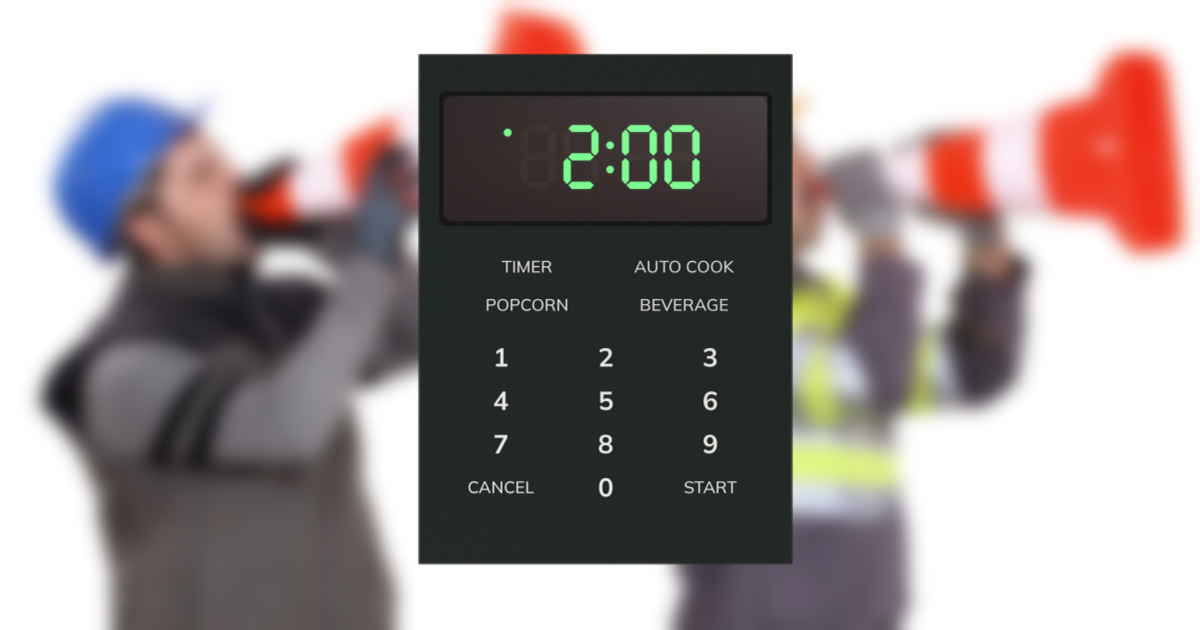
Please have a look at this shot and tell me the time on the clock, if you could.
2:00
